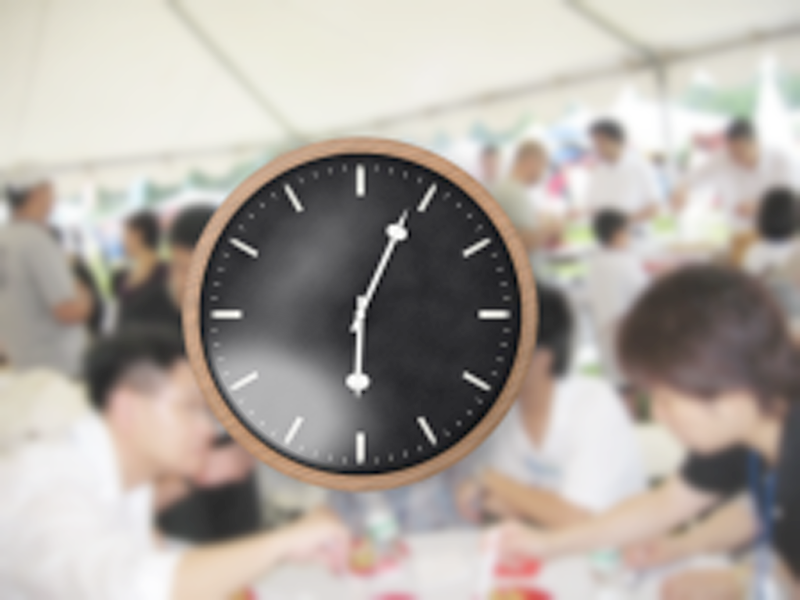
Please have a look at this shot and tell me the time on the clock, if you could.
6:04
